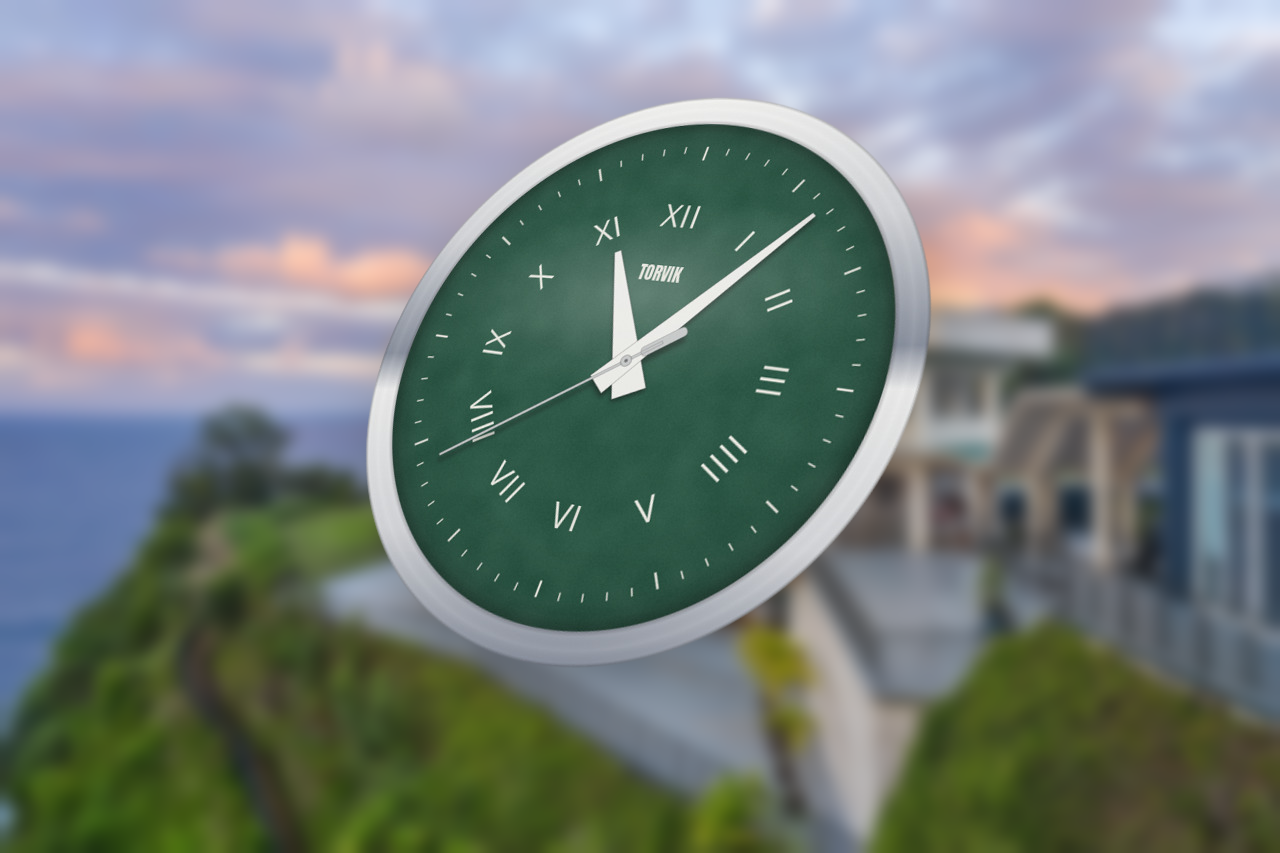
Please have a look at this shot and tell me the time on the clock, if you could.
11:06:39
